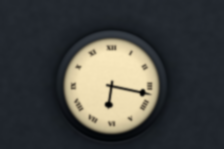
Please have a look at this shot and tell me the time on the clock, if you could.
6:17
